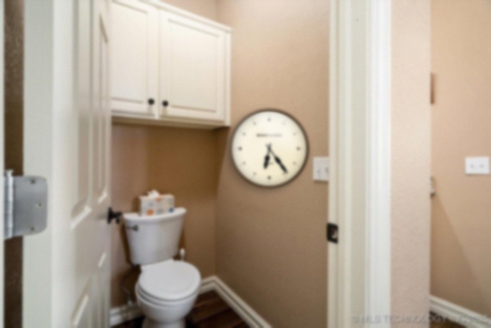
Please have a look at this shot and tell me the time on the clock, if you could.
6:24
